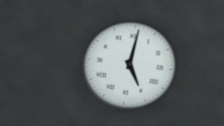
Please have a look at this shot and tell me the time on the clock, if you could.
5:01
